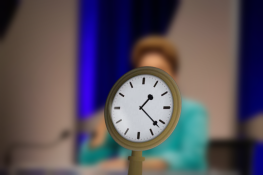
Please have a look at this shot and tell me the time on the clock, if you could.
1:22
